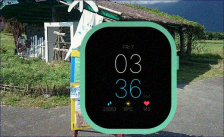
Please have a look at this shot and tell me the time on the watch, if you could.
3:36
